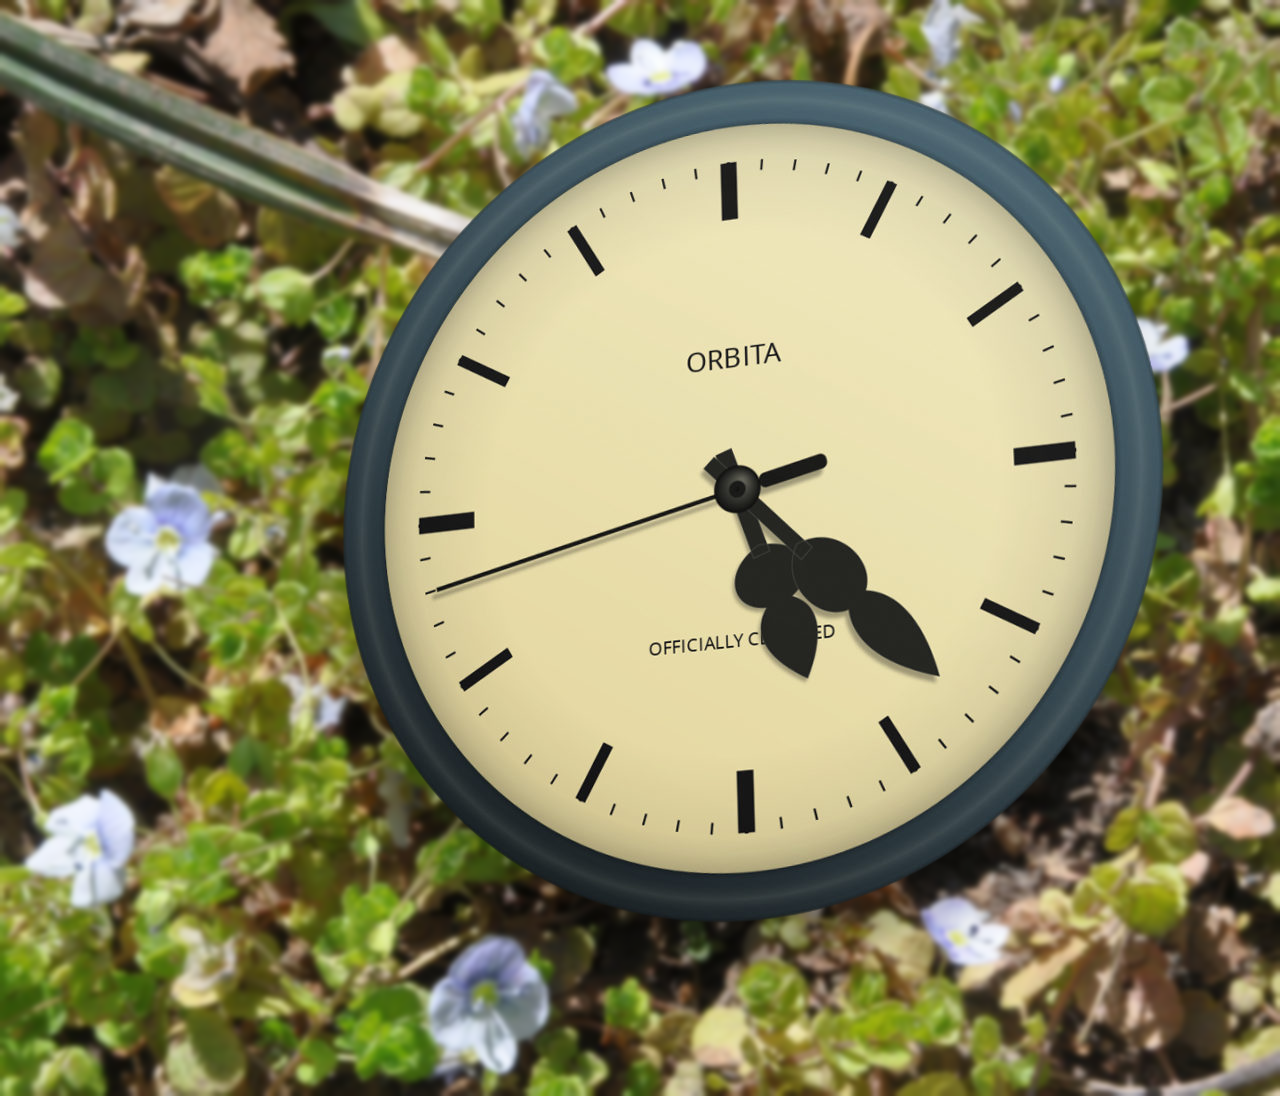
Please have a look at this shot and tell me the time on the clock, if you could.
5:22:43
